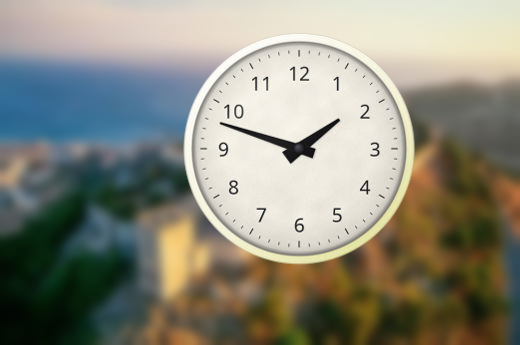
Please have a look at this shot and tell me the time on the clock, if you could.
1:48
